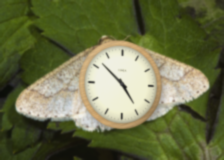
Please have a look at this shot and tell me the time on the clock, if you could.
4:52
